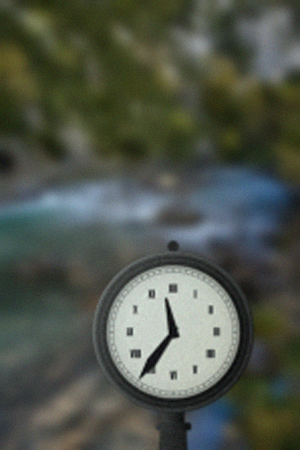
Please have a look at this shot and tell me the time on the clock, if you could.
11:36
